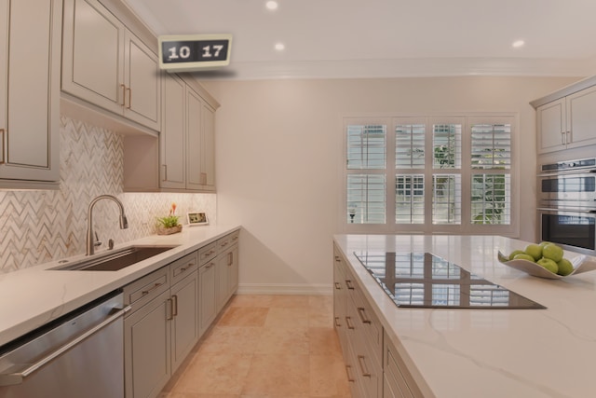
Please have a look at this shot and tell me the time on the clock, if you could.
10:17
